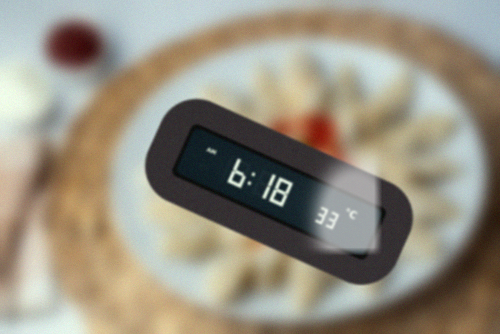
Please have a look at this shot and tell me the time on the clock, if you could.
6:18
